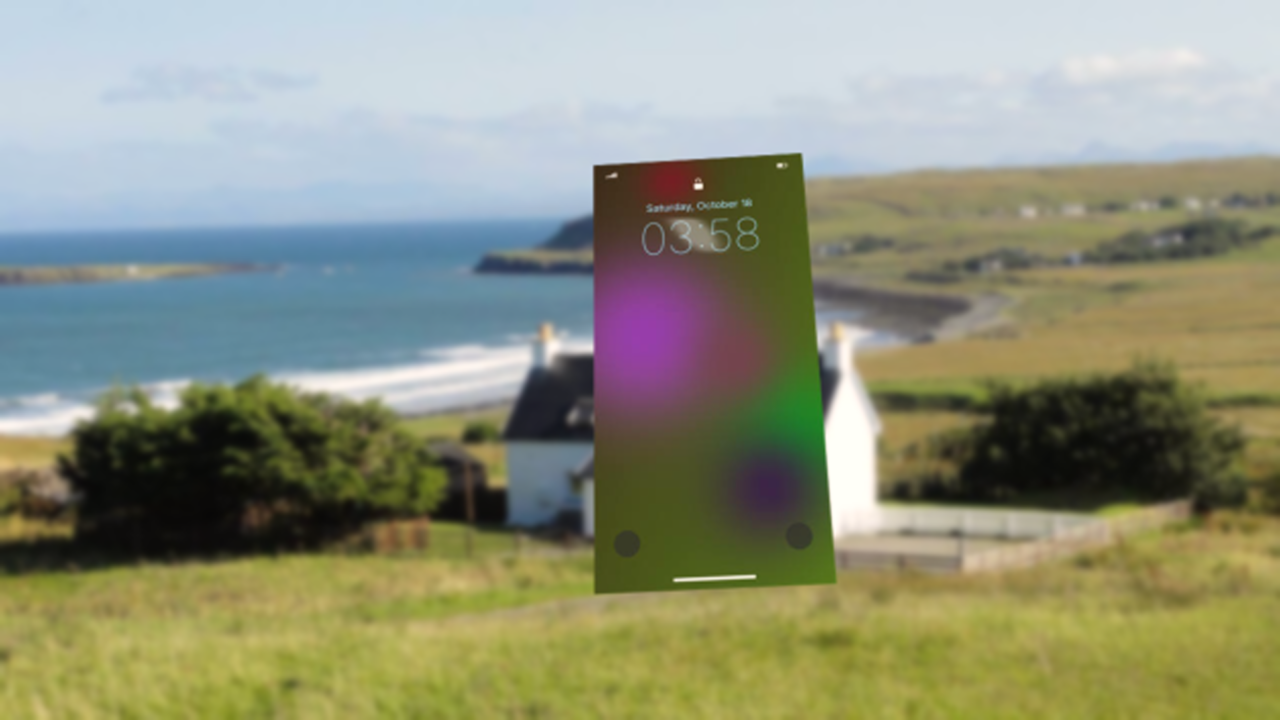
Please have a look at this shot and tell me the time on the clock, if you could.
3:58
